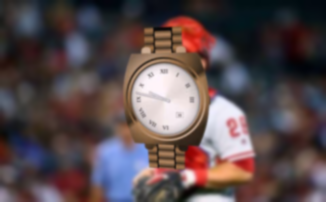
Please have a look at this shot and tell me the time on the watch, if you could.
9:47
